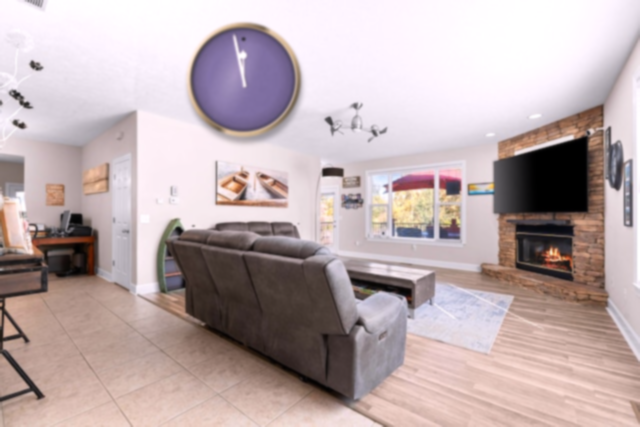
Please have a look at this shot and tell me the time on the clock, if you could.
11:58
